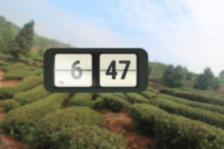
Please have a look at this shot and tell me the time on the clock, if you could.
6:47
